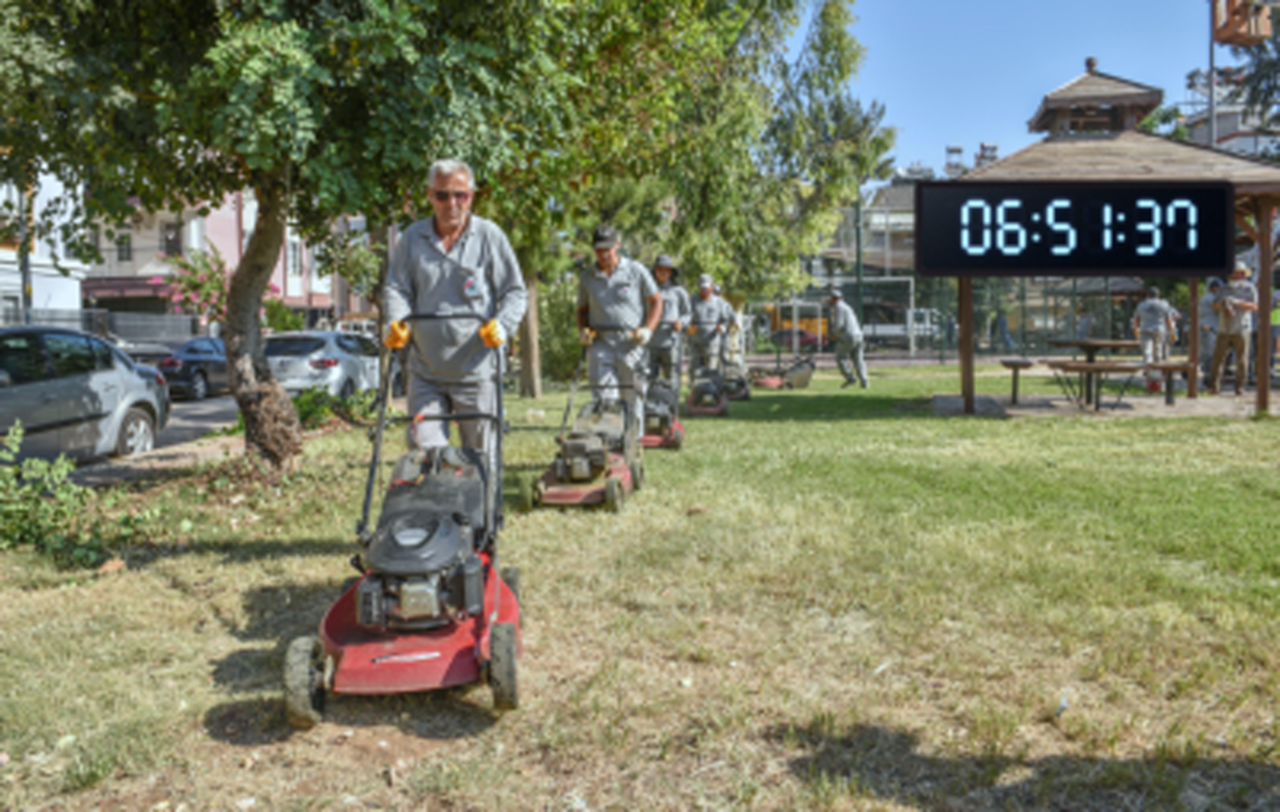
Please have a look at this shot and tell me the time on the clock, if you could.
6:51:37
